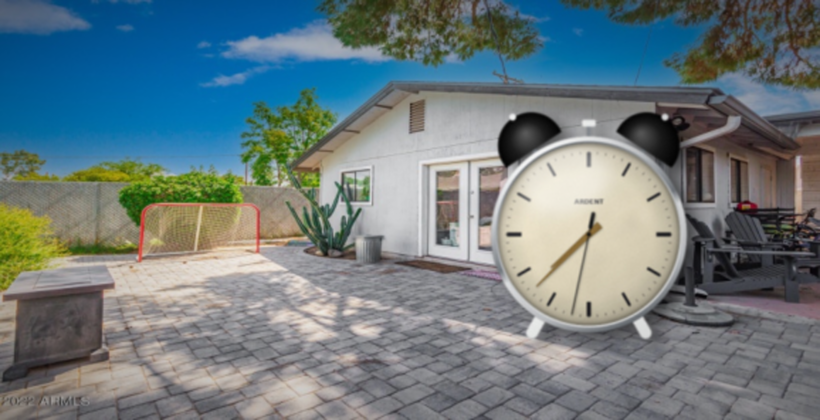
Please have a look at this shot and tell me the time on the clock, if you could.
7:37:32
